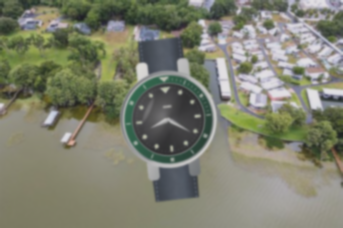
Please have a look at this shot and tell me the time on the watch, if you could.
8:21
